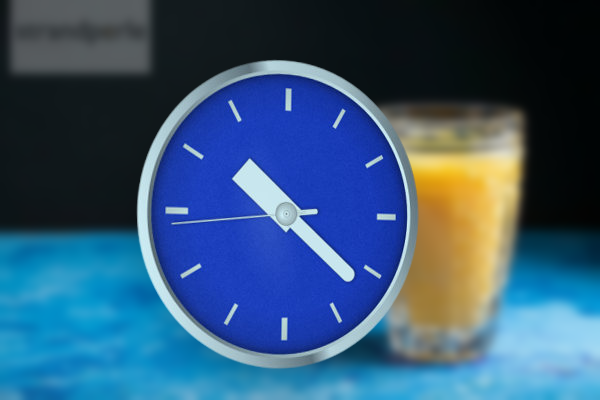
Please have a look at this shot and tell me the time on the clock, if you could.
10:21:44
